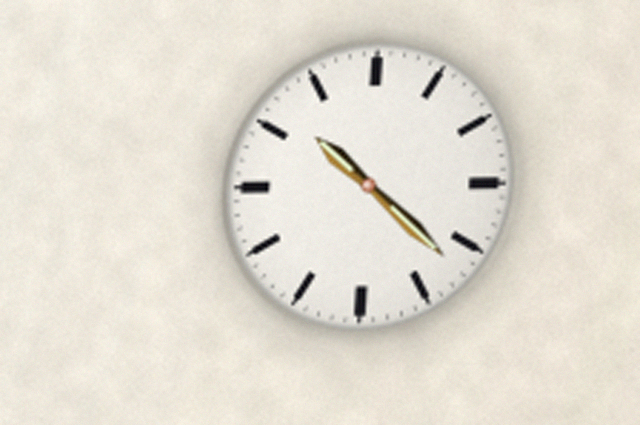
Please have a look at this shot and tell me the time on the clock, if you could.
10:22
